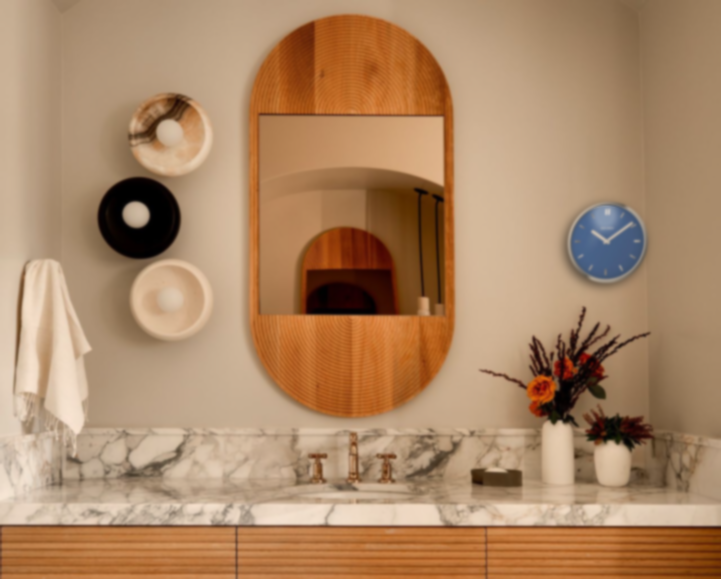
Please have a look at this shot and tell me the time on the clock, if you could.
10:09
